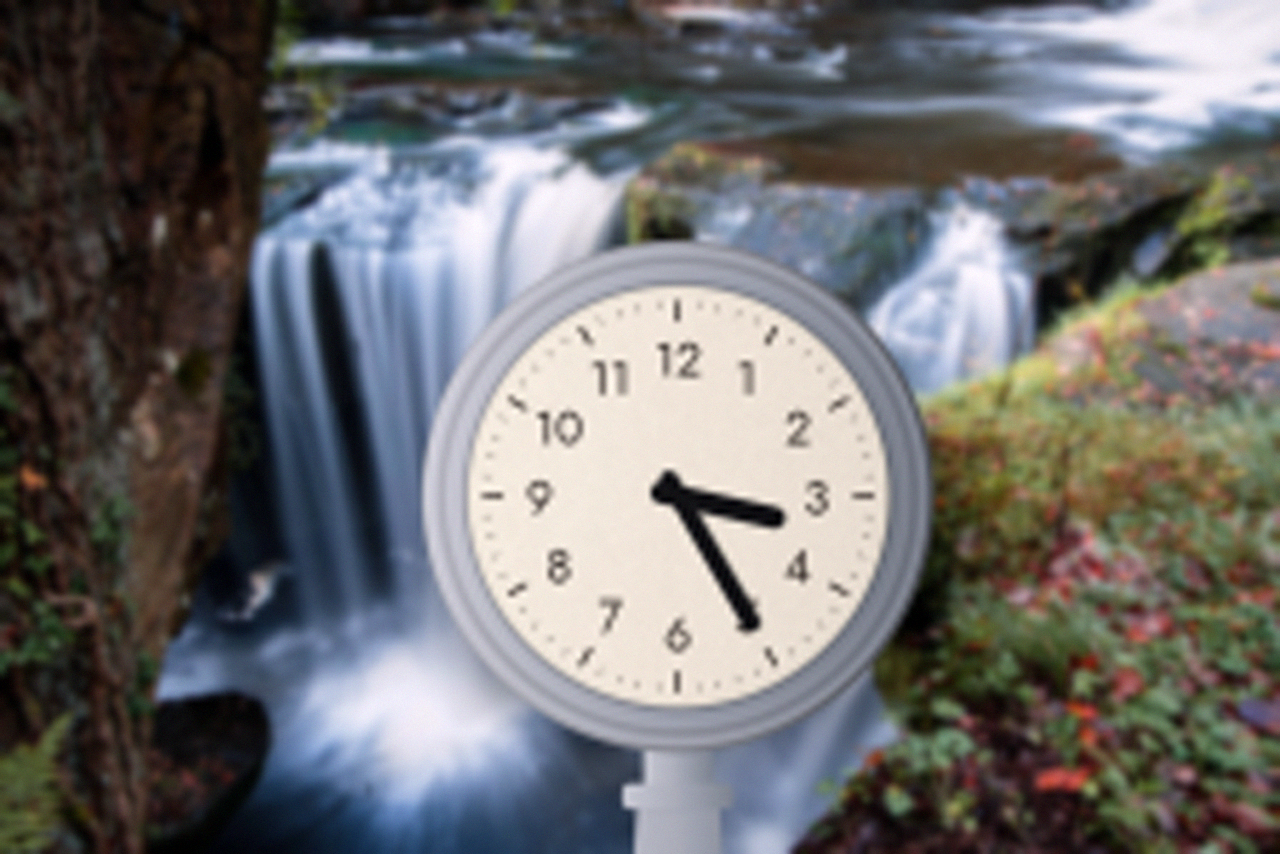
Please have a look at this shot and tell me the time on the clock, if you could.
3:25
